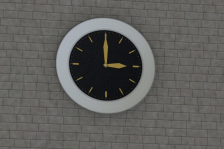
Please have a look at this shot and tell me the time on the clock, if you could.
3:00
